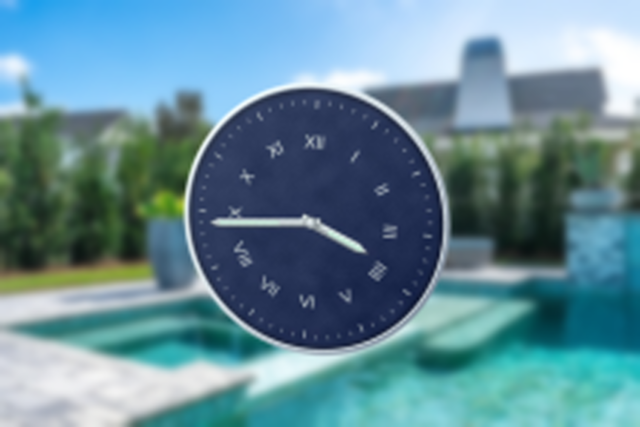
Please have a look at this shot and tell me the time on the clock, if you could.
3:44
